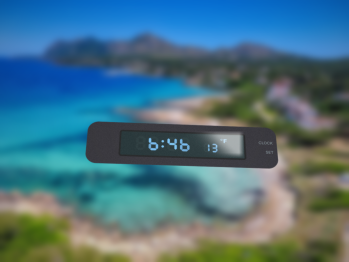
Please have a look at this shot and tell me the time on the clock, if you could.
6:46
